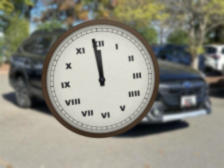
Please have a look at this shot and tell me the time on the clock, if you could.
11:59
